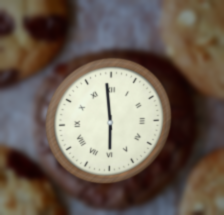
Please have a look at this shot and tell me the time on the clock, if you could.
5:59
